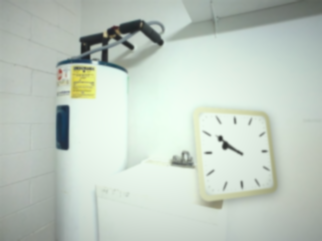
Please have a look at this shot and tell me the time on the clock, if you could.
9:51
